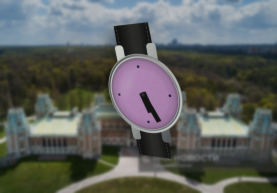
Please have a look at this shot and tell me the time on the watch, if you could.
5:26
